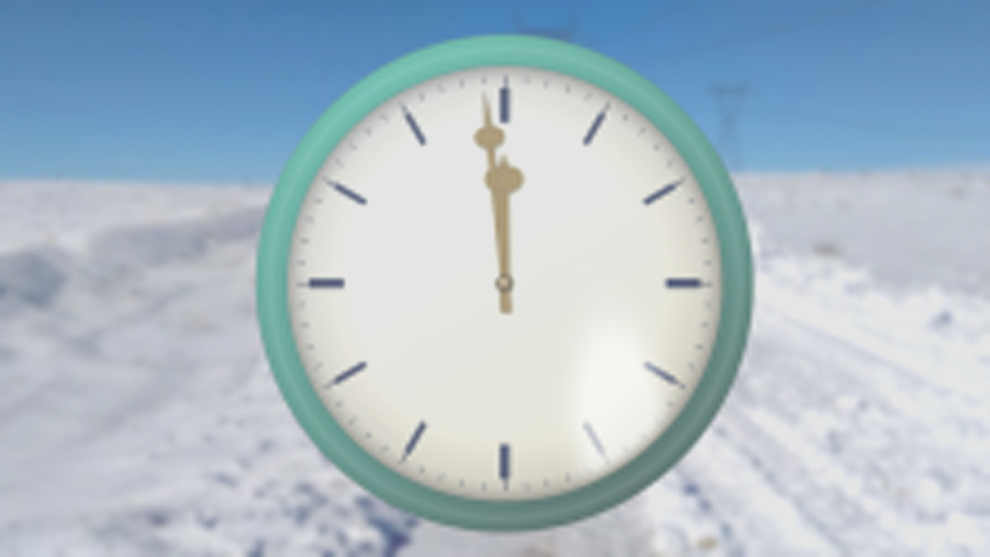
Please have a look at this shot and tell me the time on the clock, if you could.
11:59
